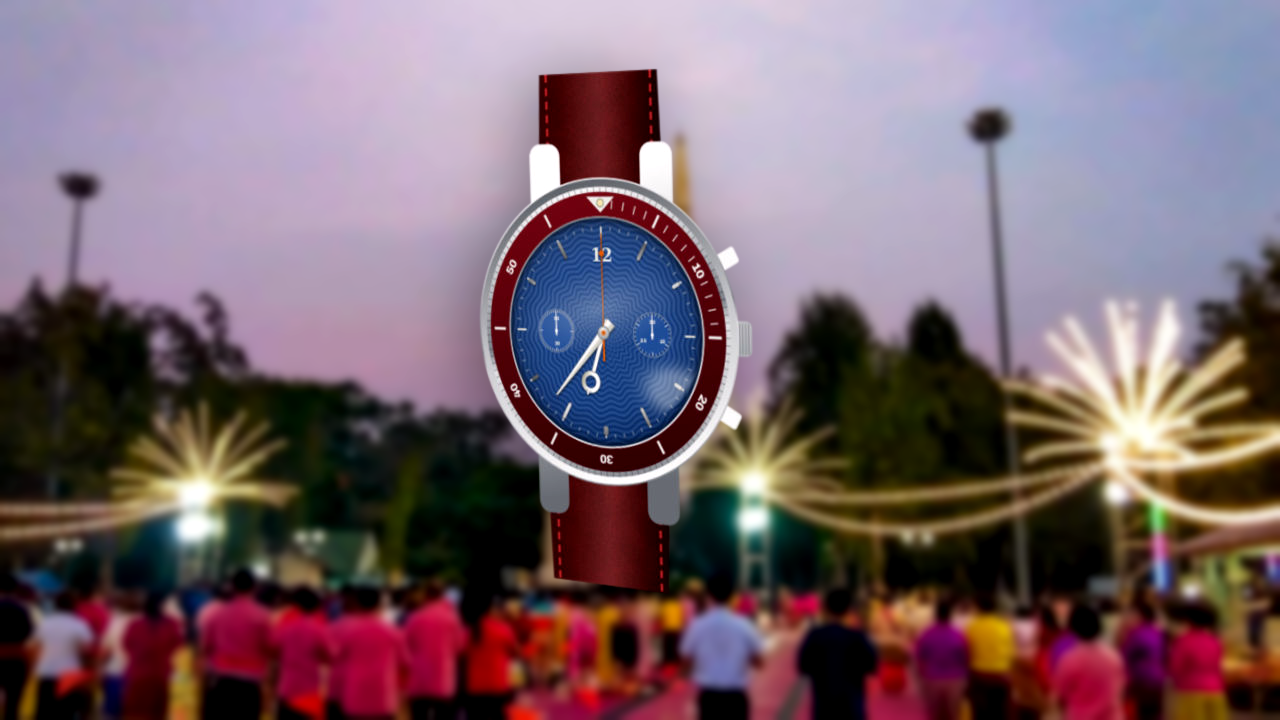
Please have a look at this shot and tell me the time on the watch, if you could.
6:37
